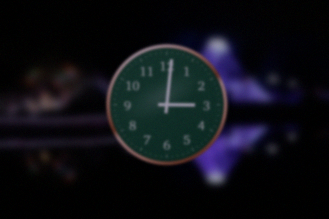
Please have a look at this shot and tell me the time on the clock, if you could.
3:01
